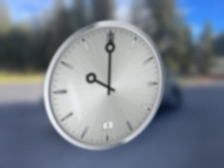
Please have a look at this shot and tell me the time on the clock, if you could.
10:00
